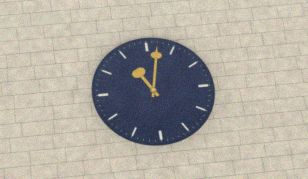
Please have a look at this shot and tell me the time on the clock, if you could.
11:02
